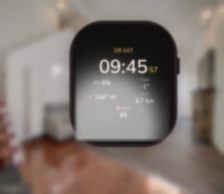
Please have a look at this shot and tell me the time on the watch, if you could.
9:45
